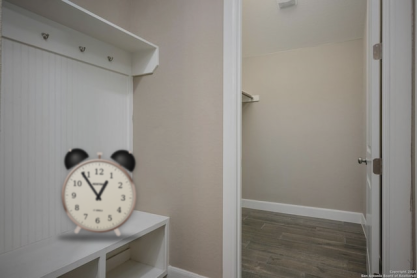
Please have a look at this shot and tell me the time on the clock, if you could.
12:54
